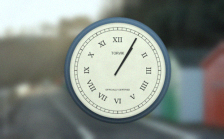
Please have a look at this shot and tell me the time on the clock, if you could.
1:05
